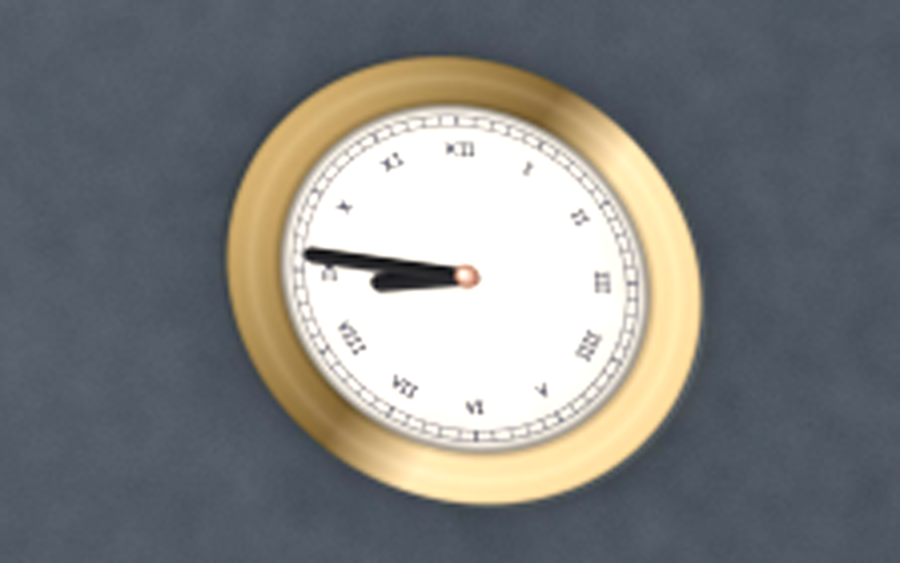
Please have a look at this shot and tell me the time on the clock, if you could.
8:46
